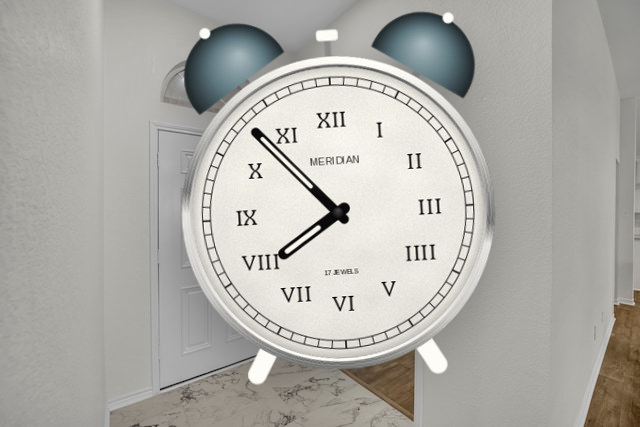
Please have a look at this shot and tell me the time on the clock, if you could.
7:53
